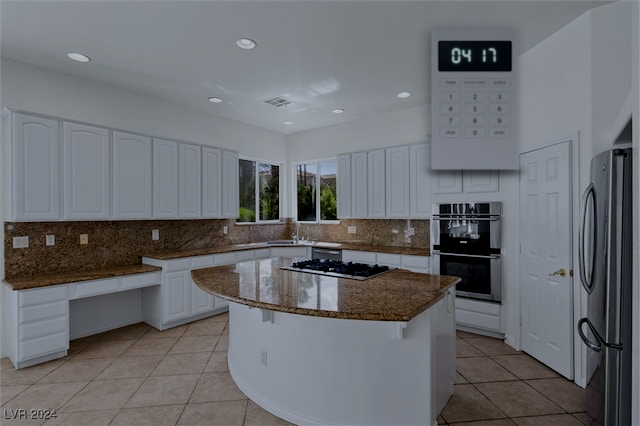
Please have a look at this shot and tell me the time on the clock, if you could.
4:17
